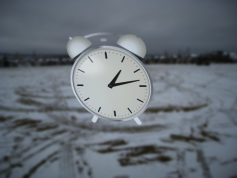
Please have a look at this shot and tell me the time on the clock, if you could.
1:13
